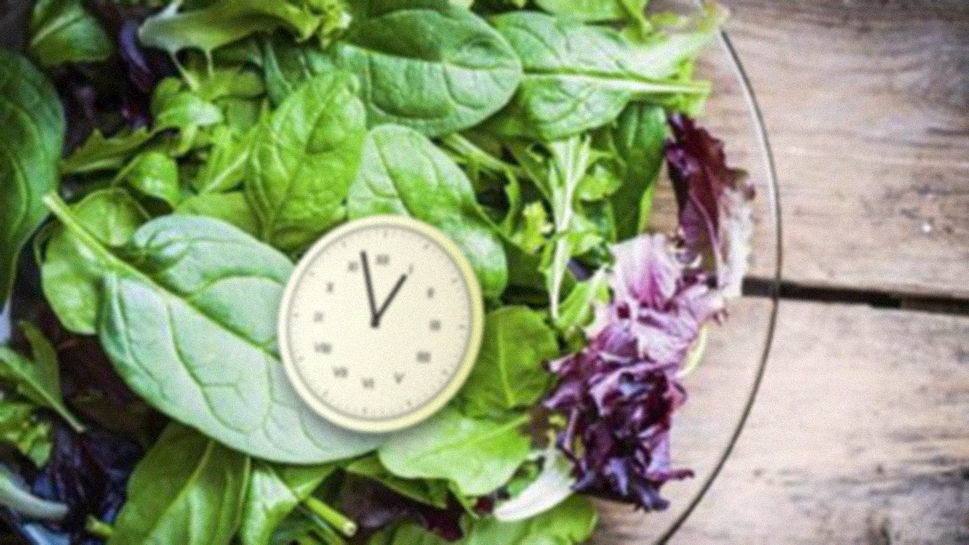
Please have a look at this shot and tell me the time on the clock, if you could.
12:57
